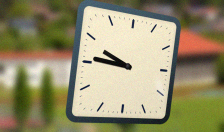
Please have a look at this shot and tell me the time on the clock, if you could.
9:46
